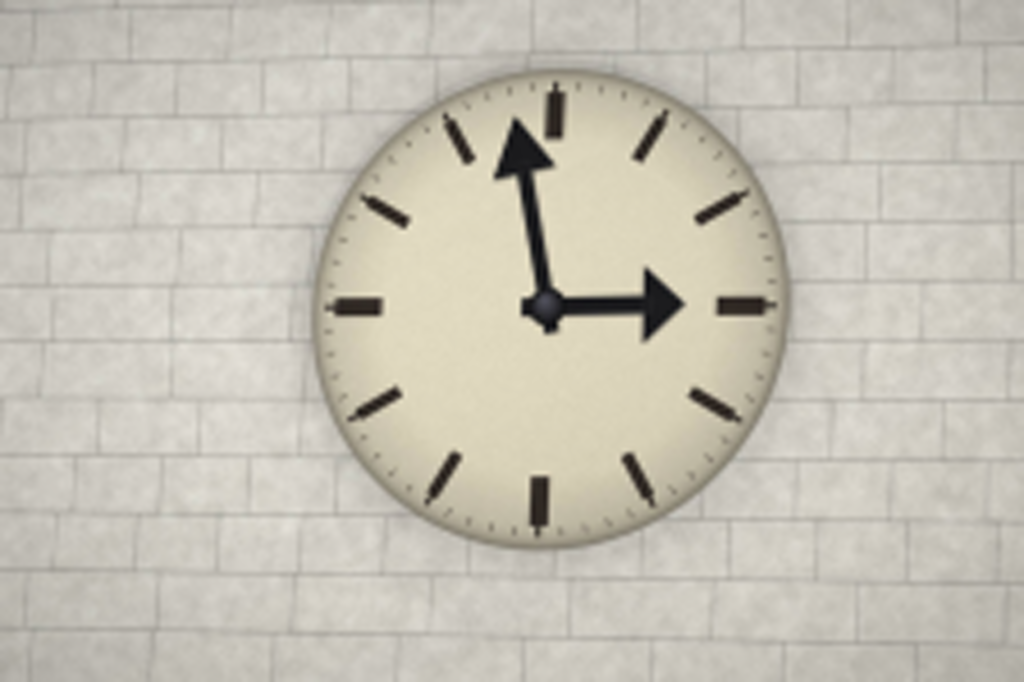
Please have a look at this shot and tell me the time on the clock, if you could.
2:58
